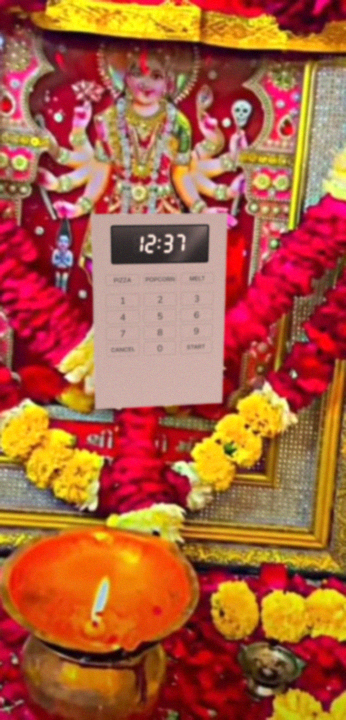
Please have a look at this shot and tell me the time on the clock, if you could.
12:37
